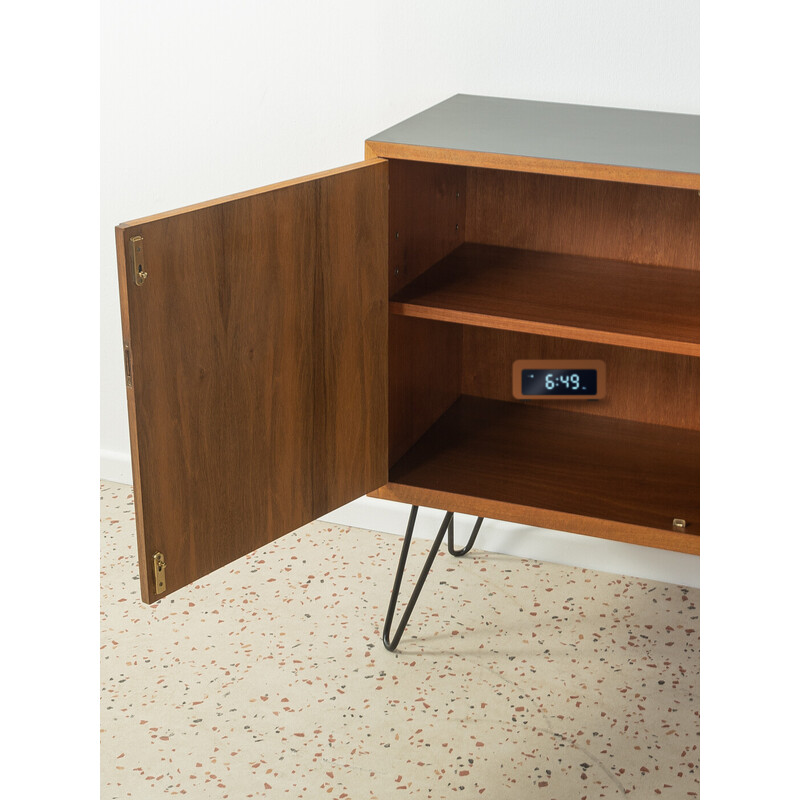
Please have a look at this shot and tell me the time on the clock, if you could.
6:49
